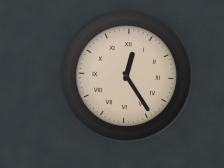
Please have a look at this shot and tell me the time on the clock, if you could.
12:24
